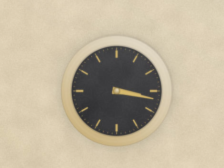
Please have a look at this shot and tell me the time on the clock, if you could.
3:17
